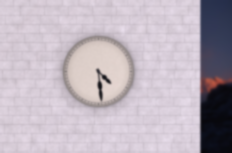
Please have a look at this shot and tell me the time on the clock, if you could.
4:29
